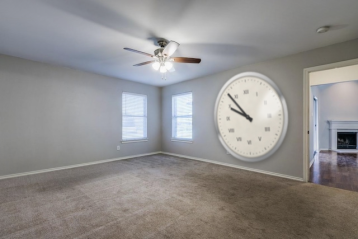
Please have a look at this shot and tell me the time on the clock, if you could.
9:53
